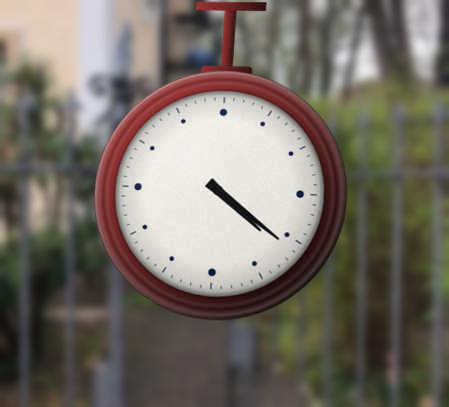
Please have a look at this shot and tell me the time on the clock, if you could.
4:21
